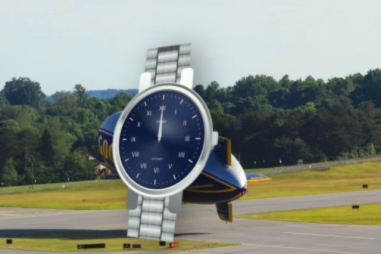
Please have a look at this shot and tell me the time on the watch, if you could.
12:00
